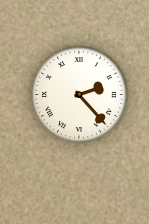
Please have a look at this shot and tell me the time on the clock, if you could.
2:23
